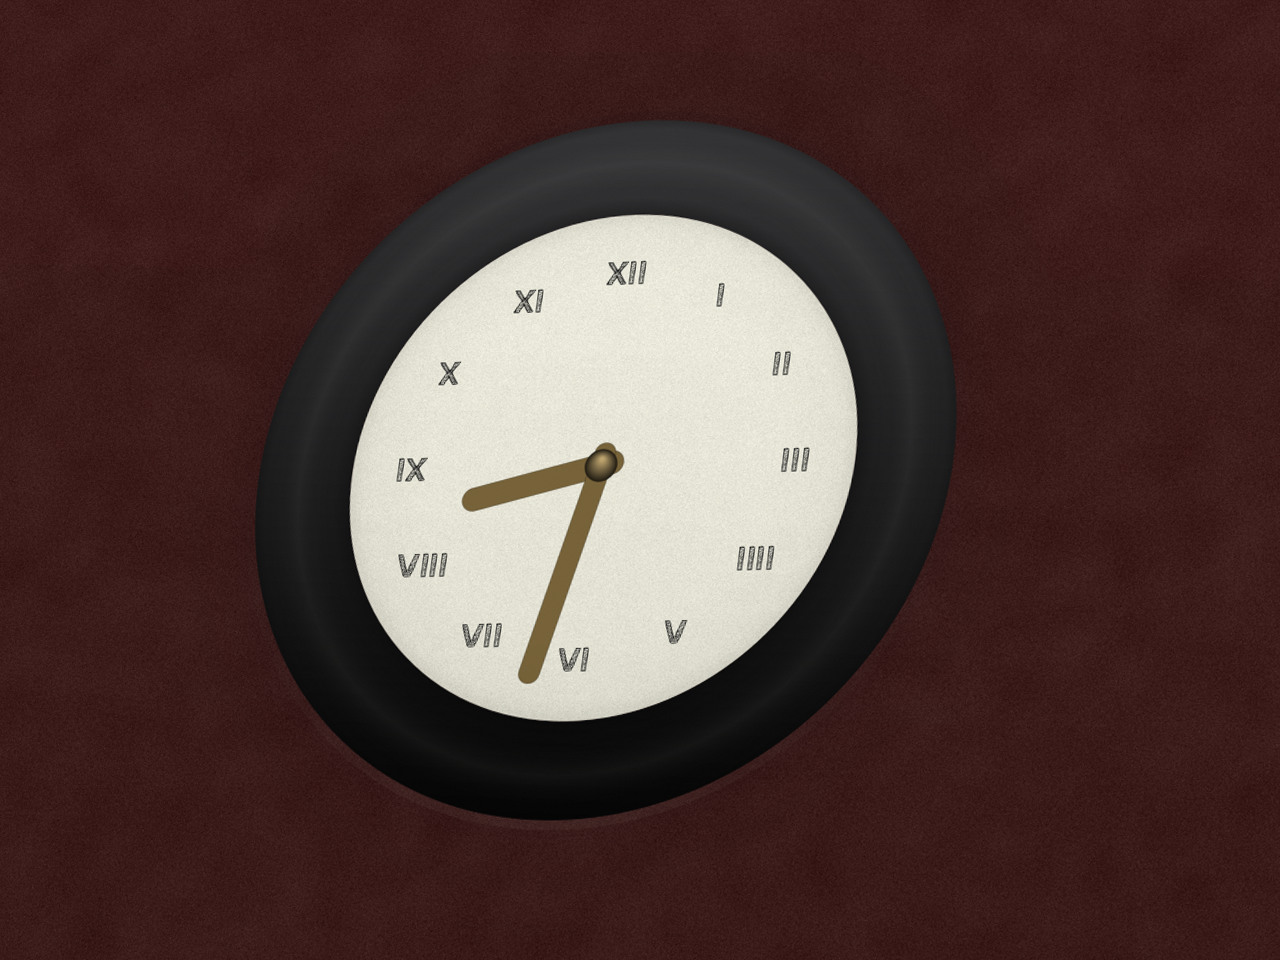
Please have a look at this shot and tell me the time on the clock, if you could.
8:32
